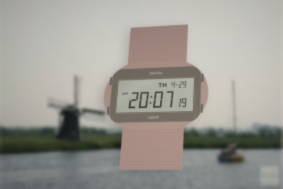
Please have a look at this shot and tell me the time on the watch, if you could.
20:07
